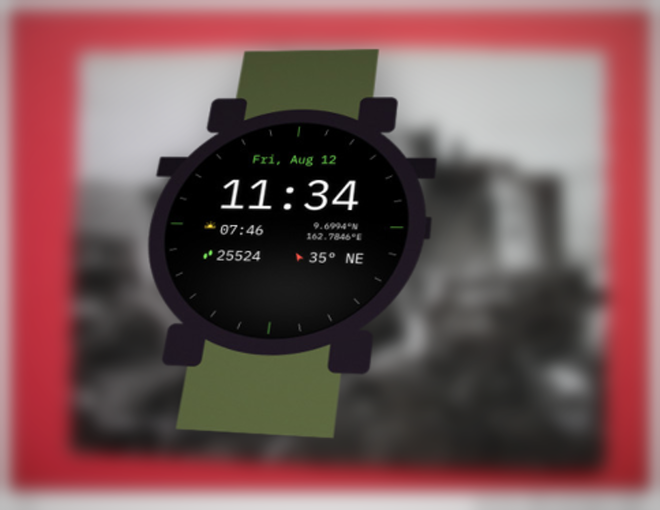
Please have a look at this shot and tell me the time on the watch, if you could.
11:34
